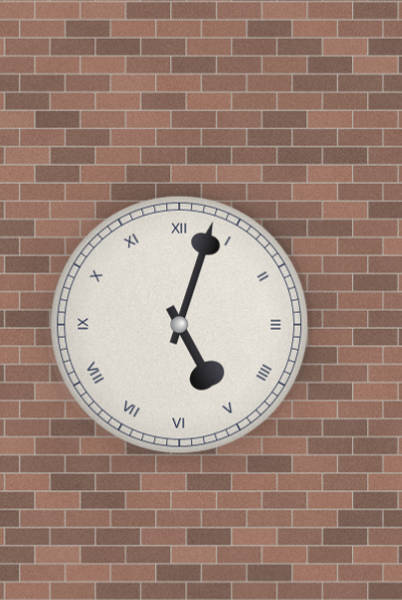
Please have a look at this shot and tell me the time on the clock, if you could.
5:03
